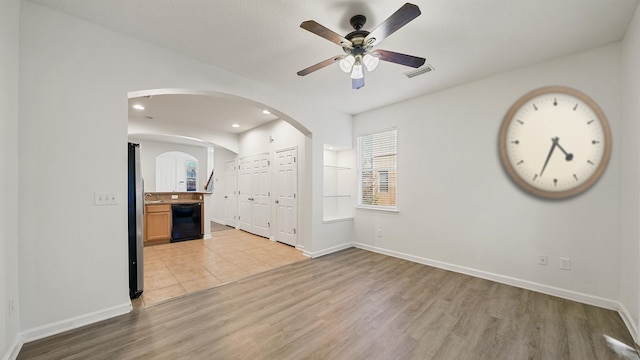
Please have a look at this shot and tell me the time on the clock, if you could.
4:34
